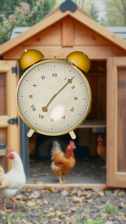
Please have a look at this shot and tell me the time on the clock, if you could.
7:07
